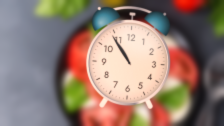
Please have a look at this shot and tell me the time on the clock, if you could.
10:54
